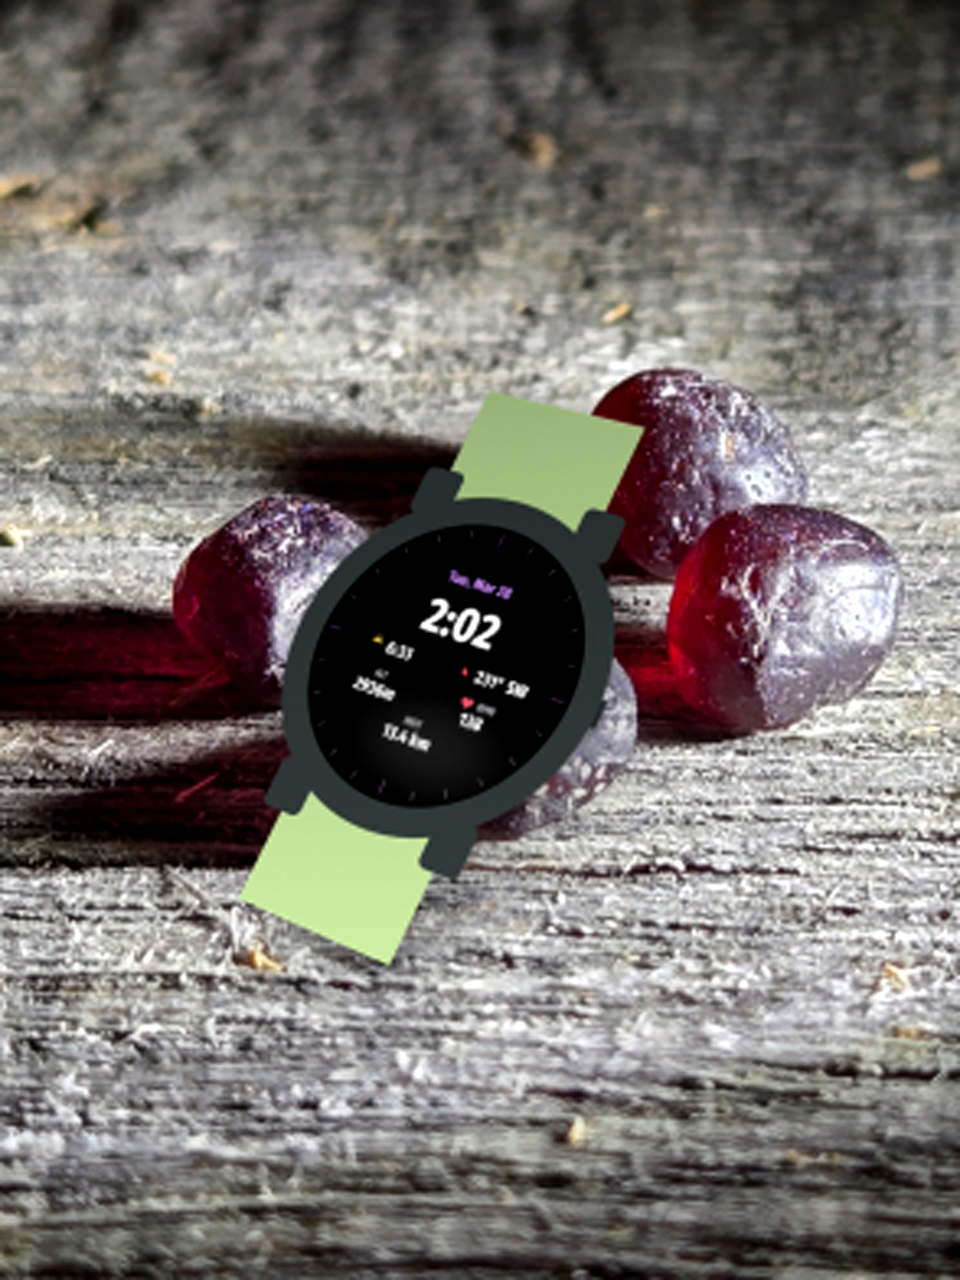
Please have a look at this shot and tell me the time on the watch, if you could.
2:02
